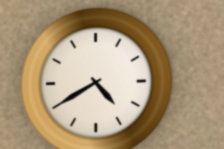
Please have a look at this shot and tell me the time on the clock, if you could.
4:40
